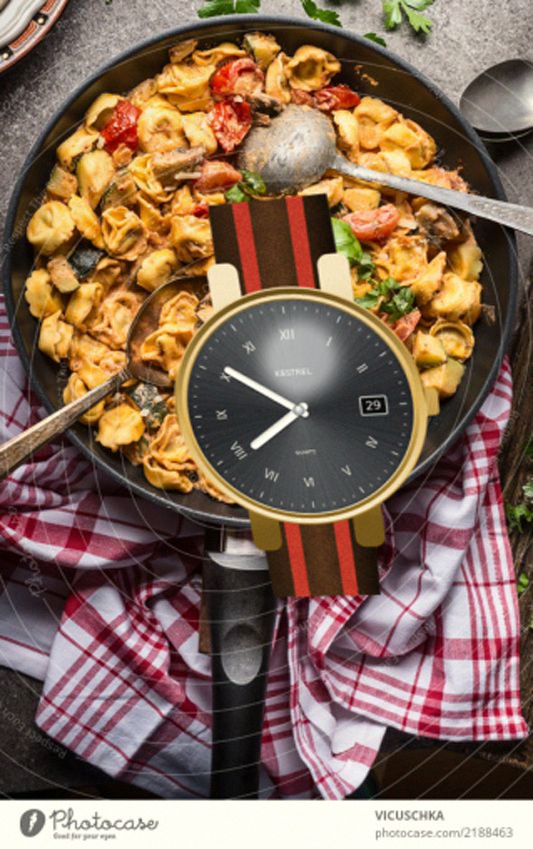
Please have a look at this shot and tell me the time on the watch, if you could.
7:51
